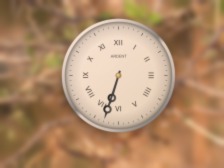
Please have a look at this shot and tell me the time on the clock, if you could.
6:33
